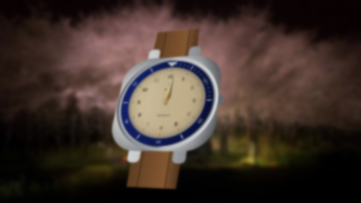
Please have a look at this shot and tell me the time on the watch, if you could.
12:01
